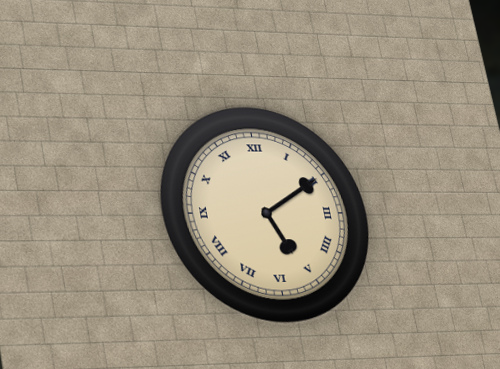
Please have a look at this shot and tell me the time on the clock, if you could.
5:10
